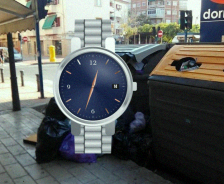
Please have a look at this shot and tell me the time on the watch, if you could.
12:33
